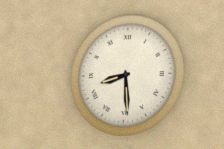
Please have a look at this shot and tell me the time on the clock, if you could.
8:29
